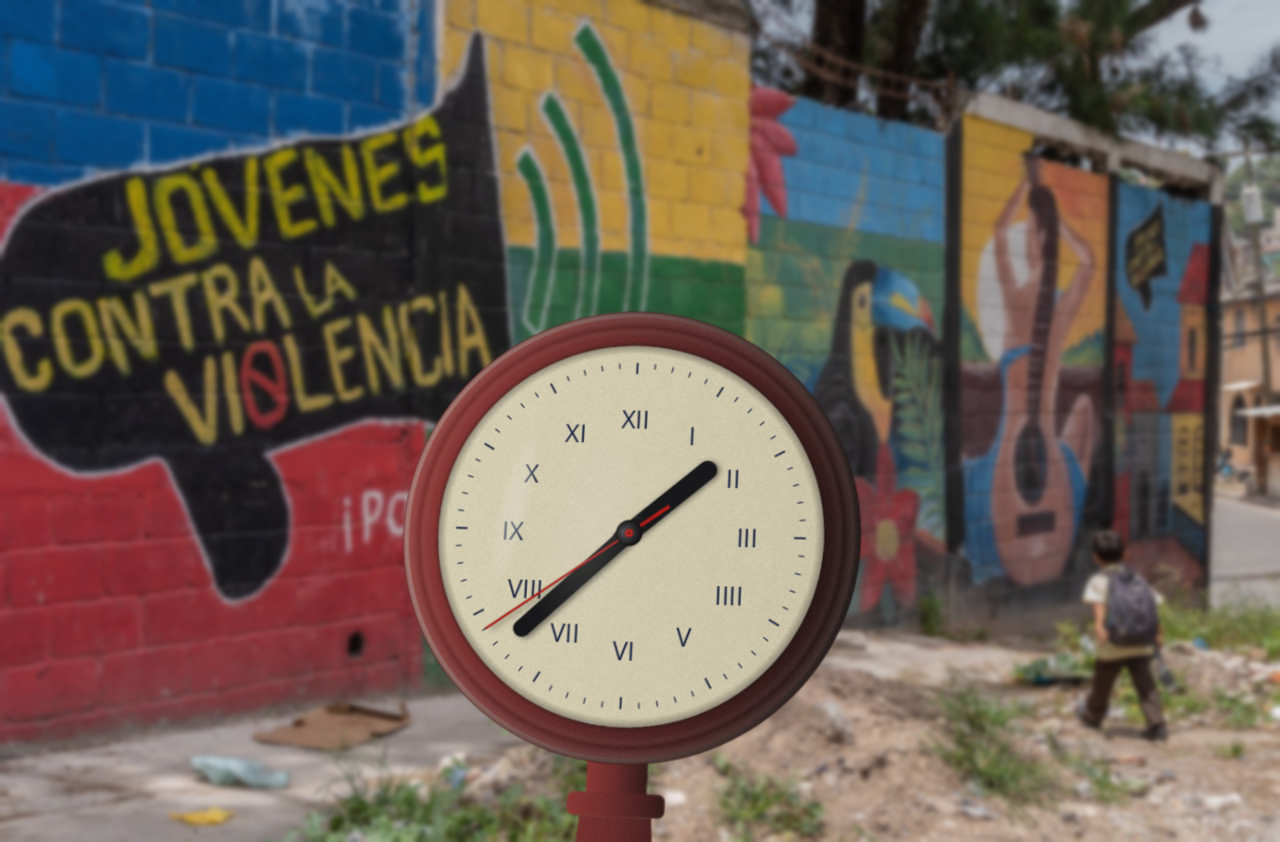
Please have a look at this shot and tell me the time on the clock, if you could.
1:37:39
